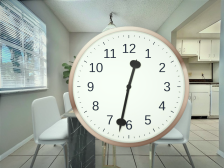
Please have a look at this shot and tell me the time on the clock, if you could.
12:32
